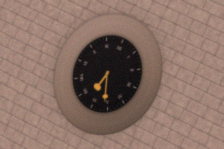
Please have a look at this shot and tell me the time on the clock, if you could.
6:26
